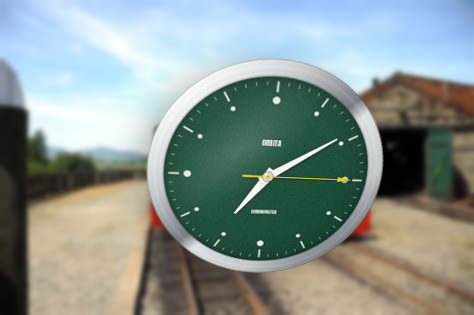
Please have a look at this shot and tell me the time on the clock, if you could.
7:09:15
